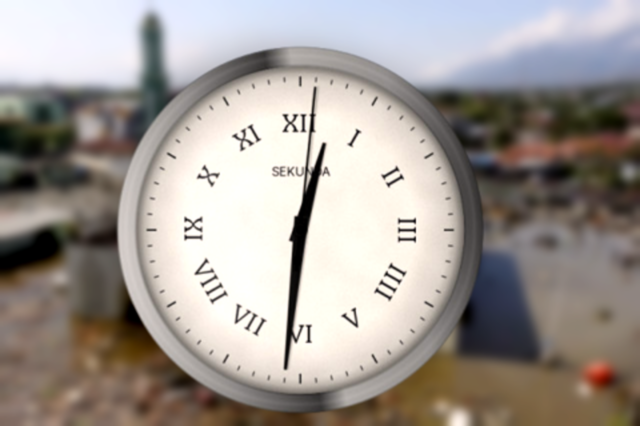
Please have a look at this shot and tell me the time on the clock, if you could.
12:31:01
